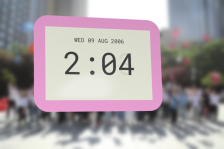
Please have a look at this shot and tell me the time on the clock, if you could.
2:04
